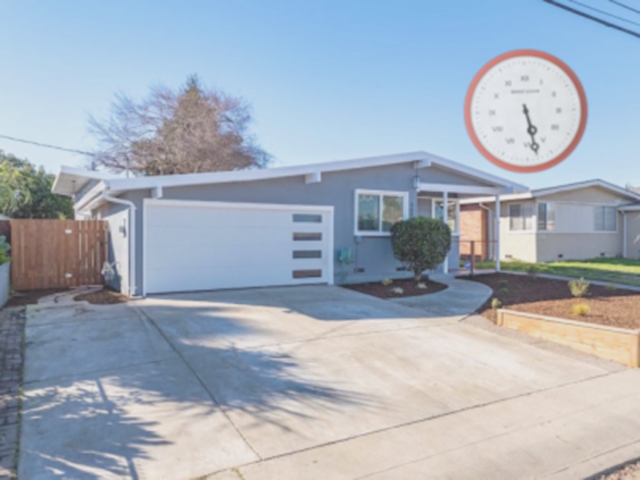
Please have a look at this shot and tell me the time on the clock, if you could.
5:28
